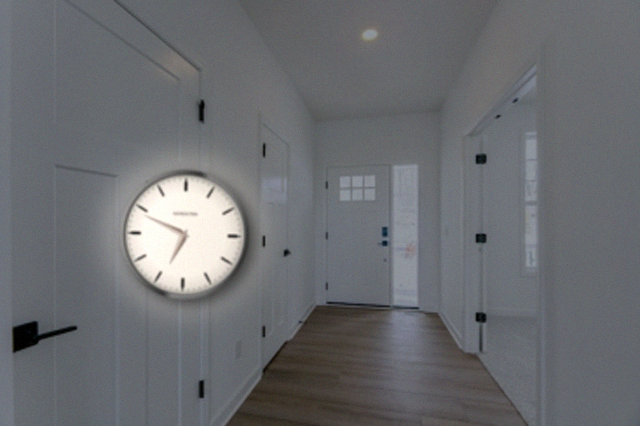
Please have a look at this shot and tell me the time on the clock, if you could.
6:49
